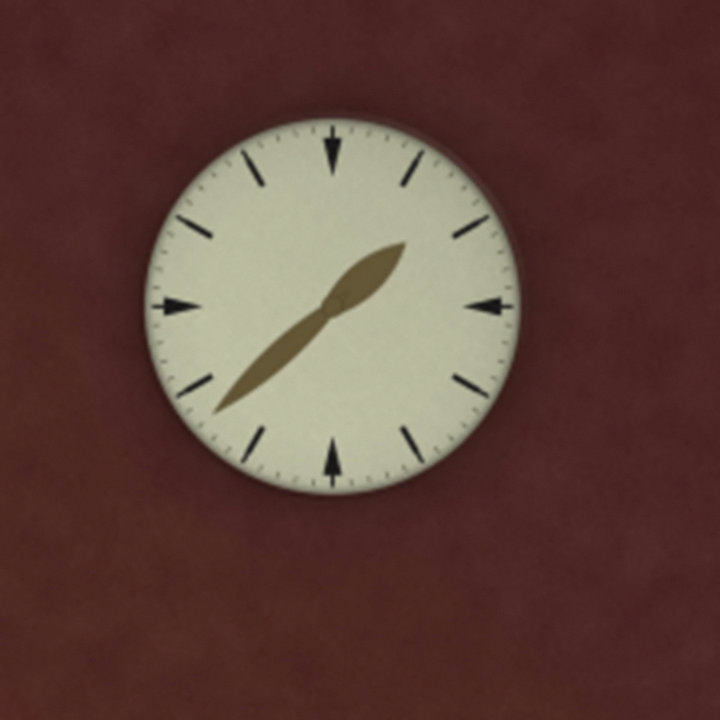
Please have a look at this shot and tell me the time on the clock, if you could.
1:38
